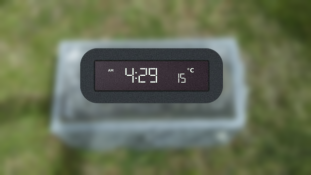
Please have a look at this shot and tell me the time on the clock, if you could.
4:29
